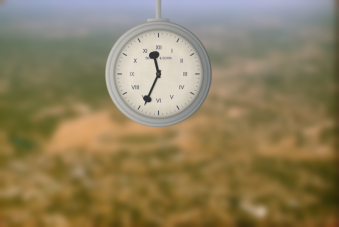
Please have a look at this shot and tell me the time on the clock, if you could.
11:34
